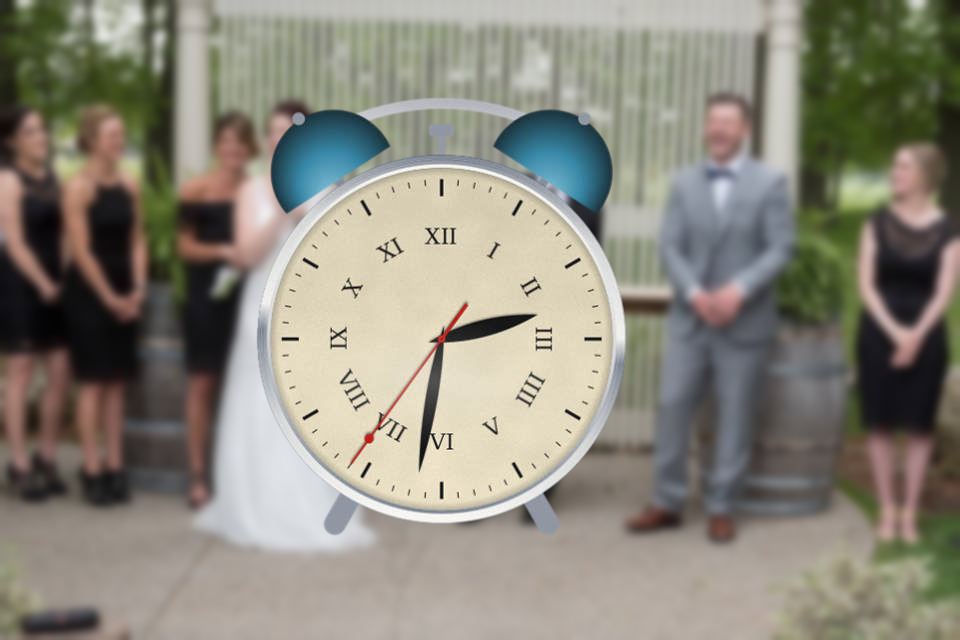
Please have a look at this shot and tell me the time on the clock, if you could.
2:31:36
